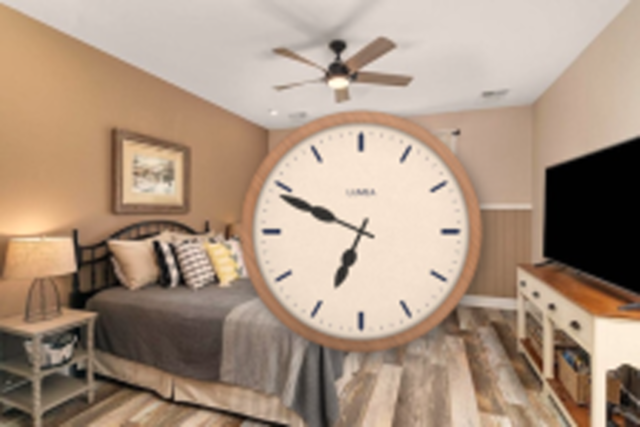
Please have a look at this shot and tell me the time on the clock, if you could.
6:49
